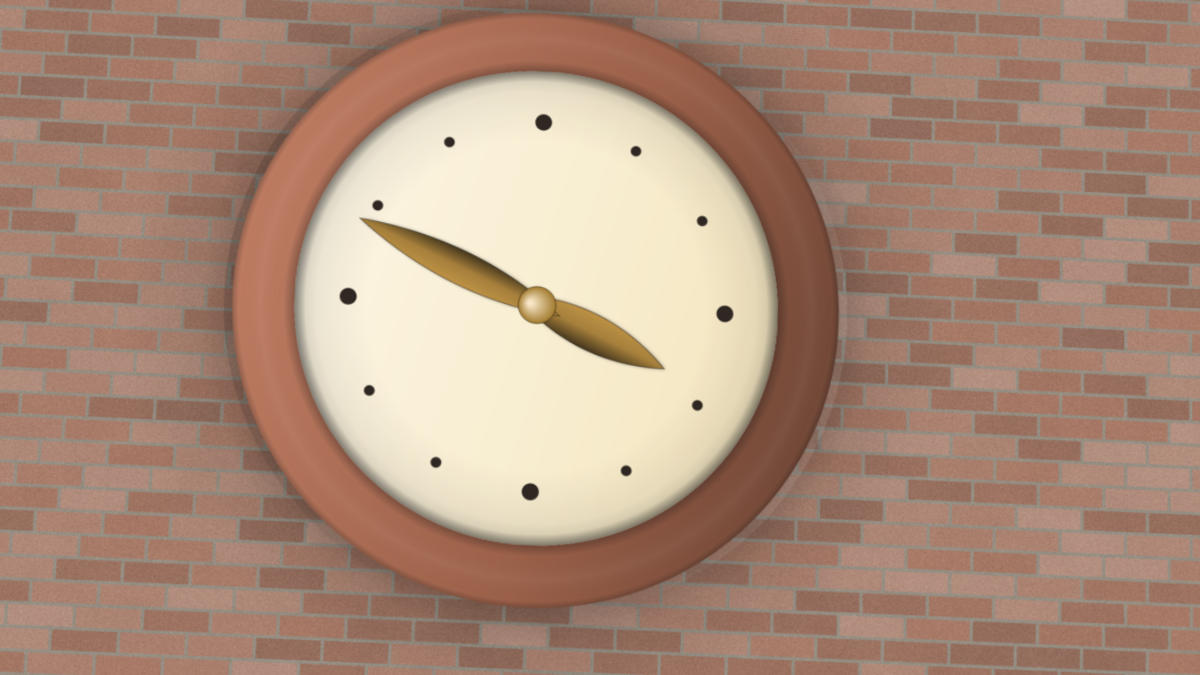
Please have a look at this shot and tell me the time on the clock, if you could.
3:49
